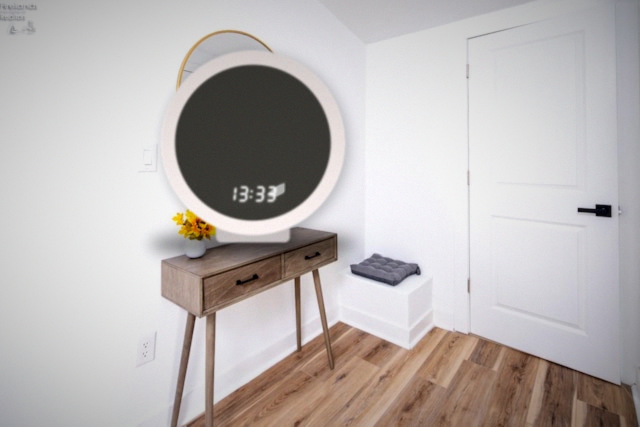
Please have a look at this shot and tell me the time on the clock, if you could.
13:33
